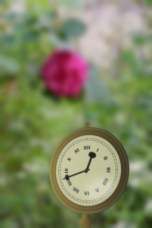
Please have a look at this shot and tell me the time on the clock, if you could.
12:42
